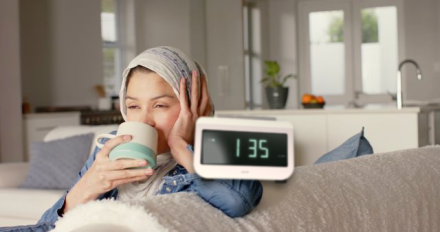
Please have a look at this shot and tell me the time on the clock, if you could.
1:35
